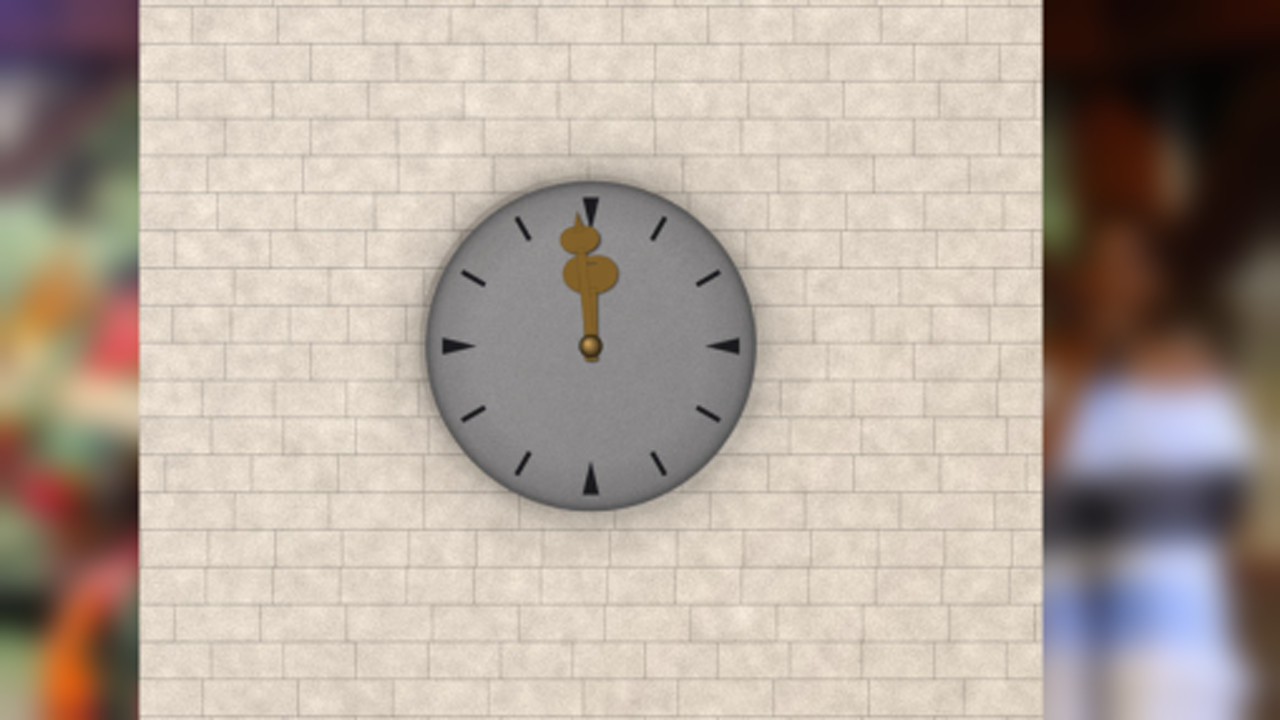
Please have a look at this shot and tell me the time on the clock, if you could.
11:59
